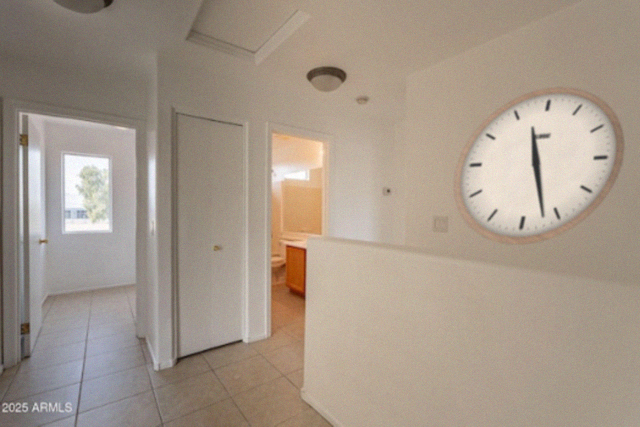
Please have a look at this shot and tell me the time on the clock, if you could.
11:27
